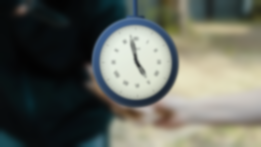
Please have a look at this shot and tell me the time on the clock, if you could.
4:58
